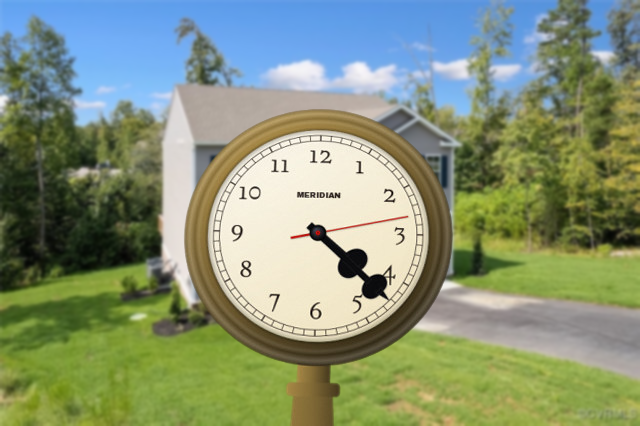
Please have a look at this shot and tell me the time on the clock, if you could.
4:22:13
